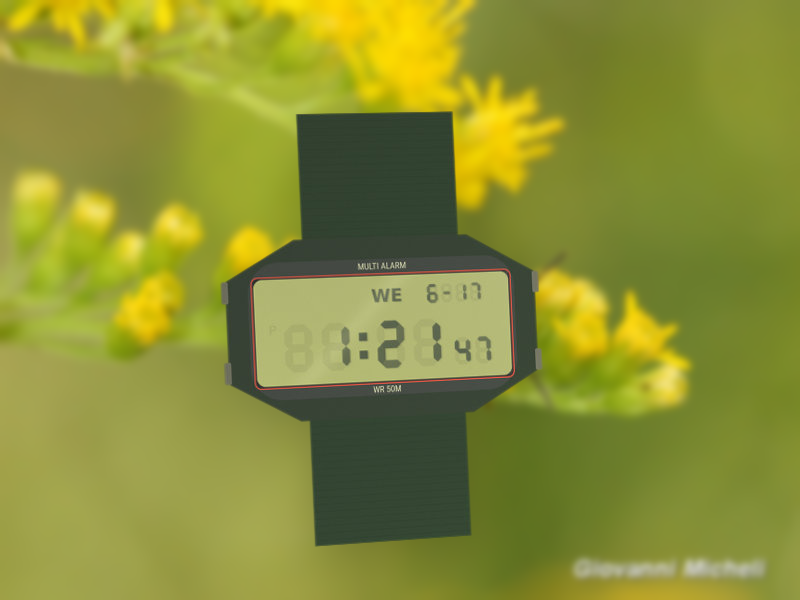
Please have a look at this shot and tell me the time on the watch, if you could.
1:21:47
